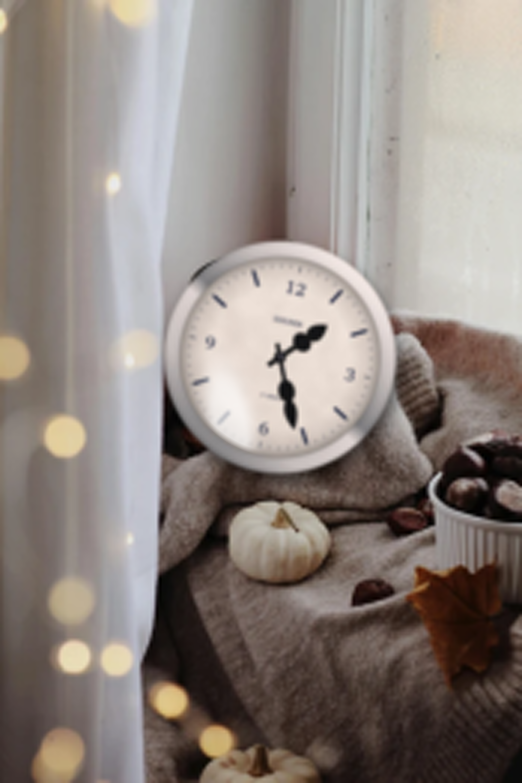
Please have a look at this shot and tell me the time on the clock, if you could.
1:26
